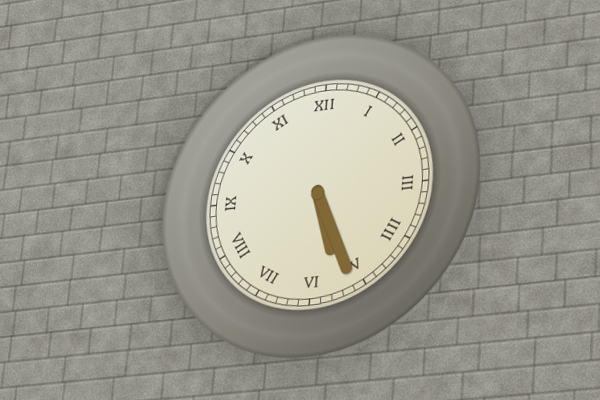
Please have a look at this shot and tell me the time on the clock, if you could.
5:26
